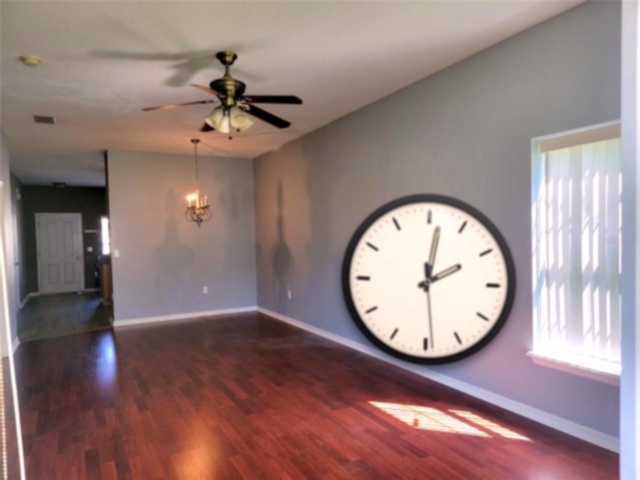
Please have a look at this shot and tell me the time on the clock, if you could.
2:01:29
